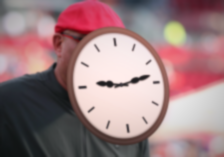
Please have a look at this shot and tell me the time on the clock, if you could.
9:13
